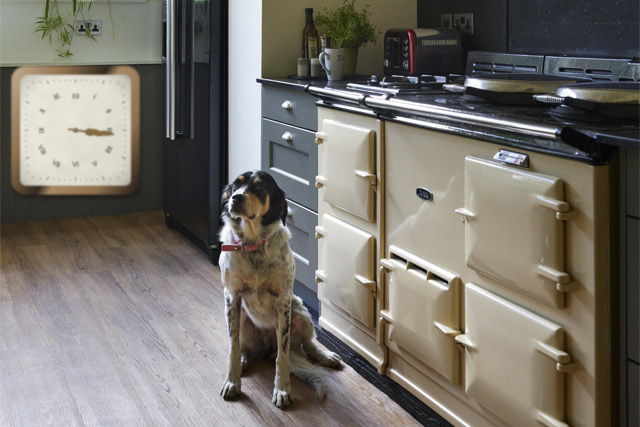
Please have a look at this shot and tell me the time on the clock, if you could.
3:16
